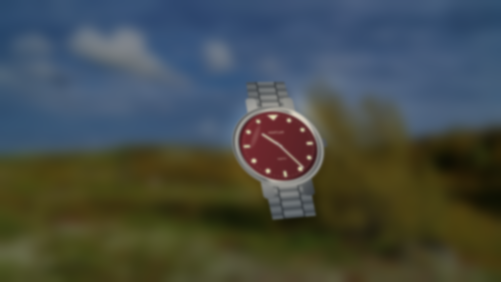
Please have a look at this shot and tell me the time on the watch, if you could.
10:24
